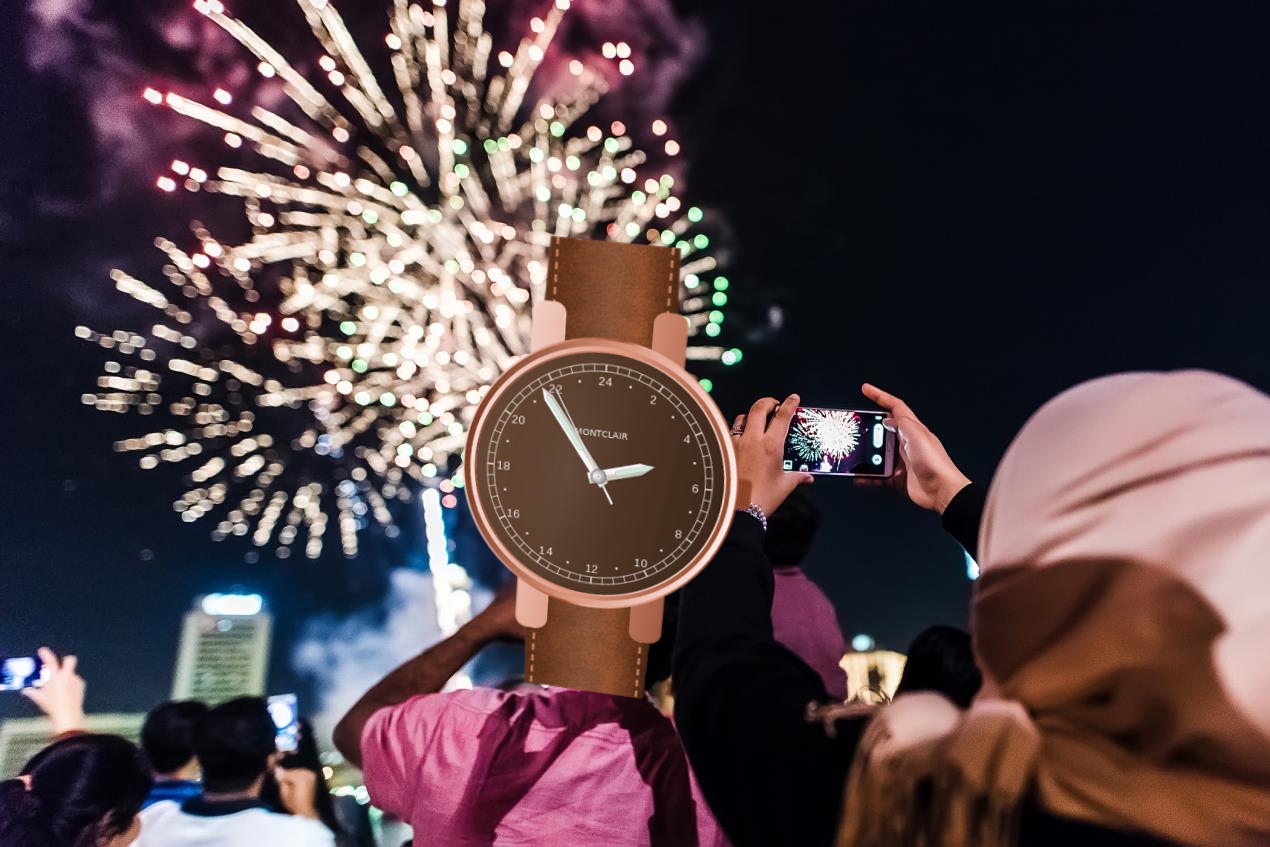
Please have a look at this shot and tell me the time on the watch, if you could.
4:53:55
